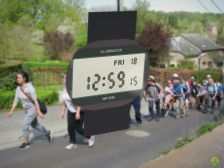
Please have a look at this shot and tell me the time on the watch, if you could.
12:59:15
